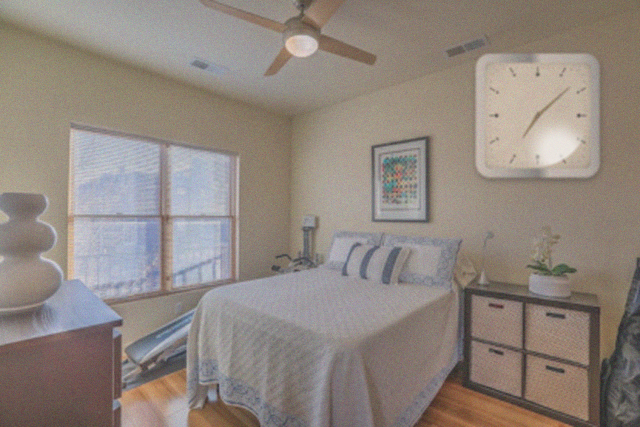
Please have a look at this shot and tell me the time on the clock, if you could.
7:08
